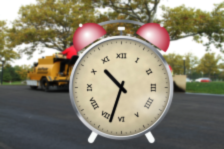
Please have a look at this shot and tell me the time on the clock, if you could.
10:33
